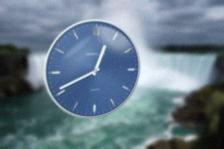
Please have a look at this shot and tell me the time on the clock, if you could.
12:41
